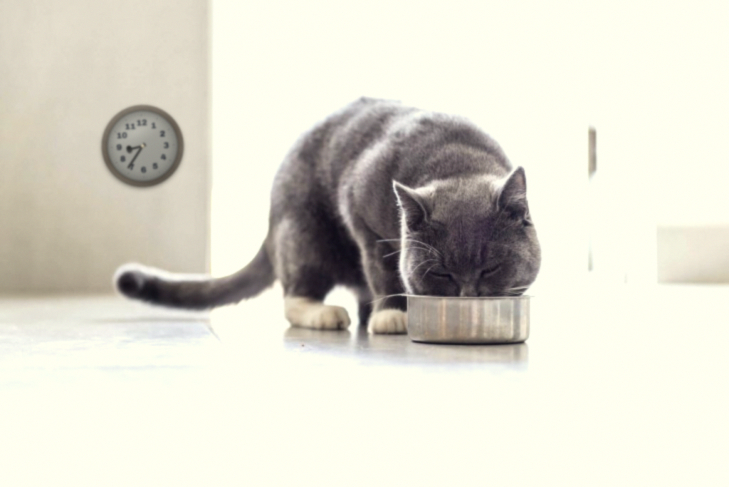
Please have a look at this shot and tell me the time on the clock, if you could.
8:36
